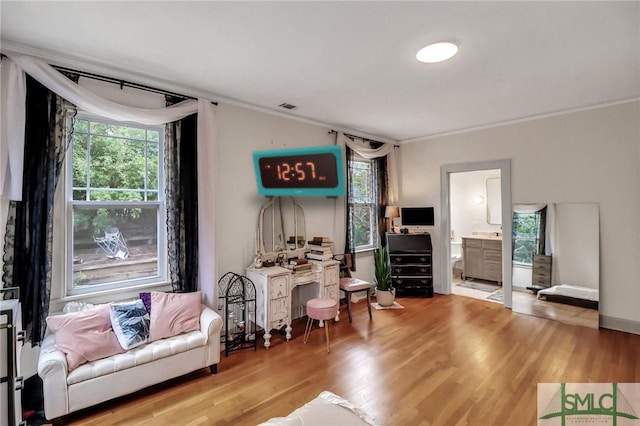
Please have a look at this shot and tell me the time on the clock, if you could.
12:57
